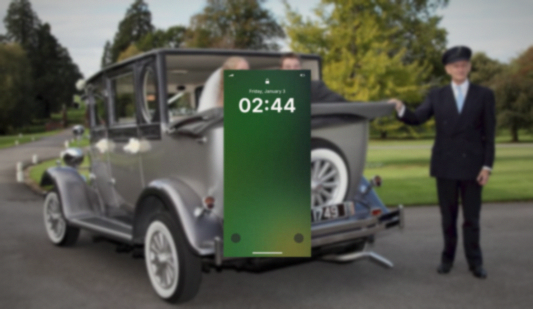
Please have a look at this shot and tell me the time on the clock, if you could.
2:44
